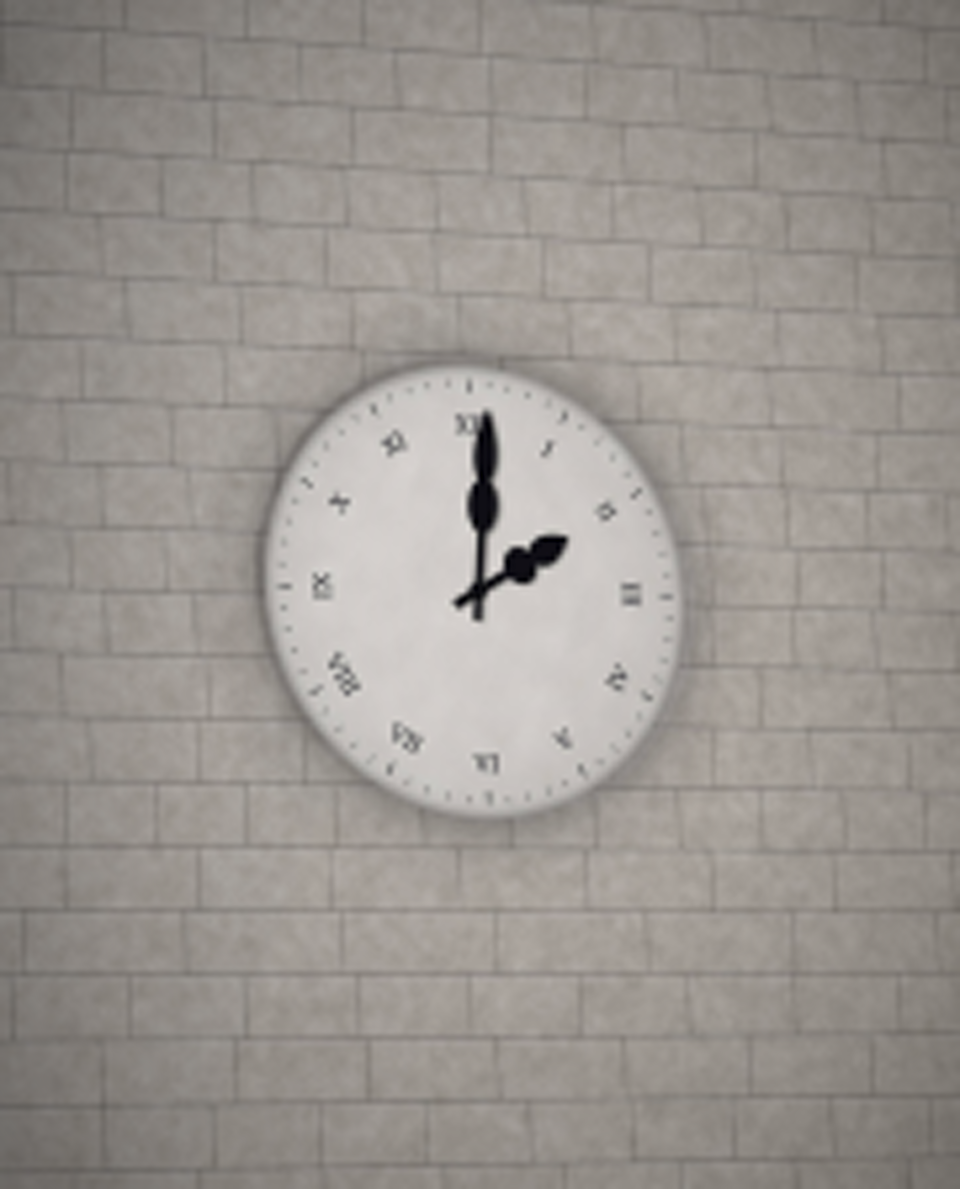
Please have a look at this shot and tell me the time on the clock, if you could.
2:01
